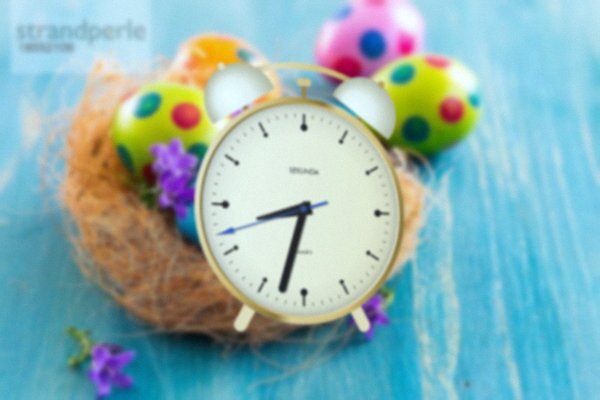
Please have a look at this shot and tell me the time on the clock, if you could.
8:32:42
